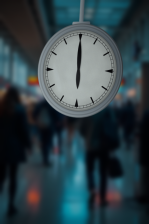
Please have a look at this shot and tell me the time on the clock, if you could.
6:00
